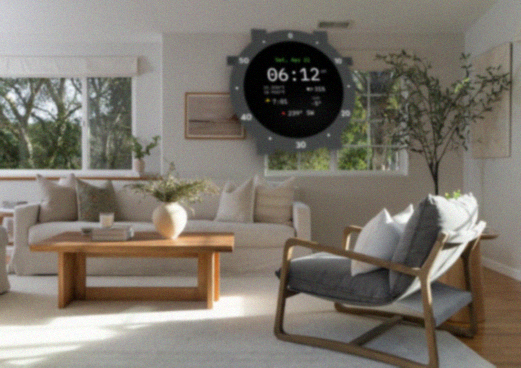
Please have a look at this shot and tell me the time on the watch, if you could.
6:12
